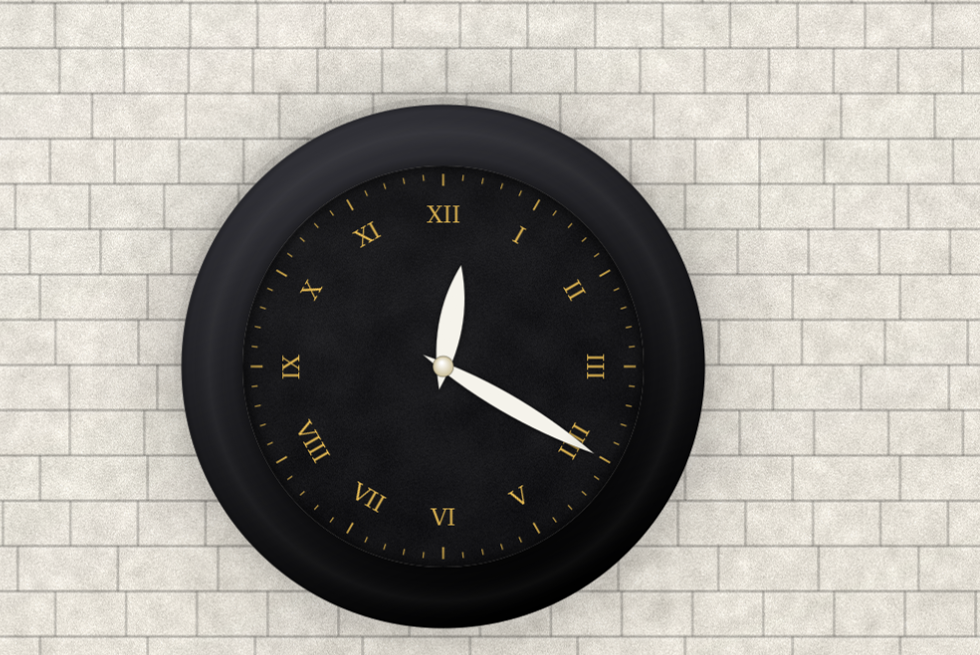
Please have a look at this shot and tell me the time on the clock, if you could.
12:20
